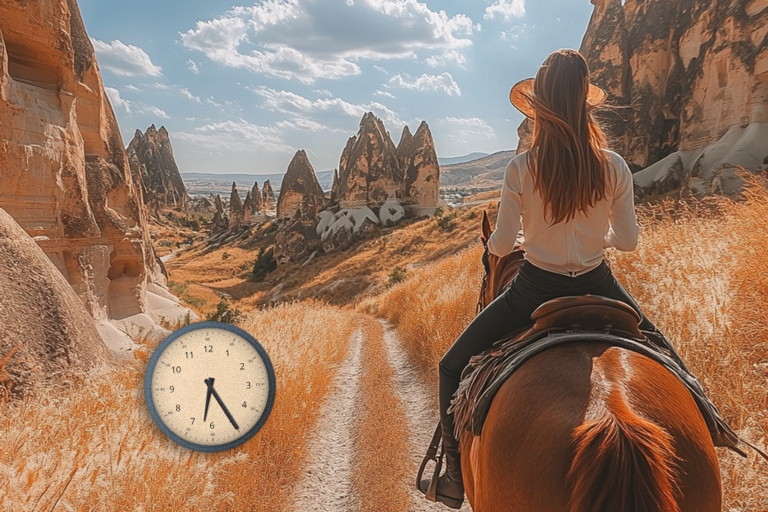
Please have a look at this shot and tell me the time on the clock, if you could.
6:25
